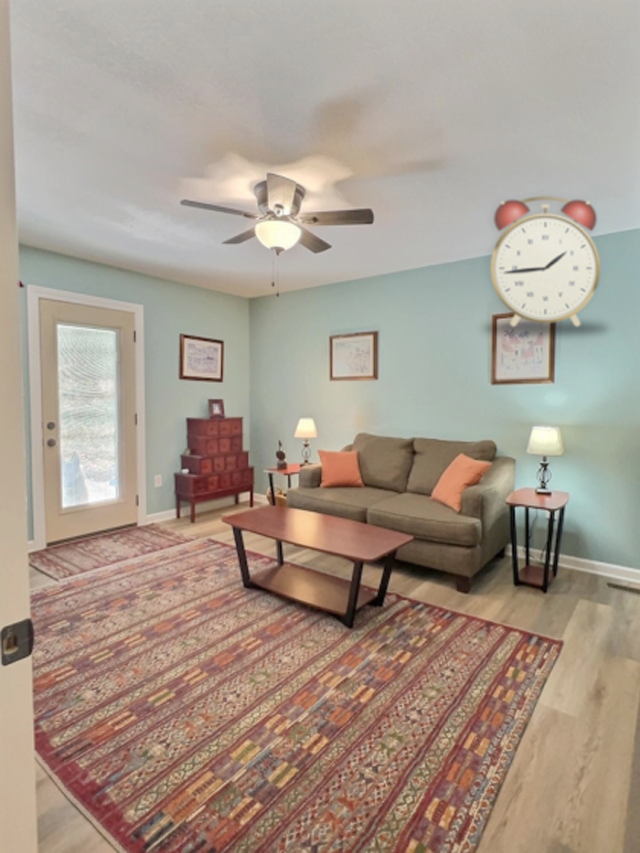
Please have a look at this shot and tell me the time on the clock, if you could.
1:44
